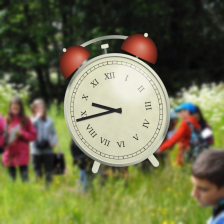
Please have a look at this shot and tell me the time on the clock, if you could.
9:44
